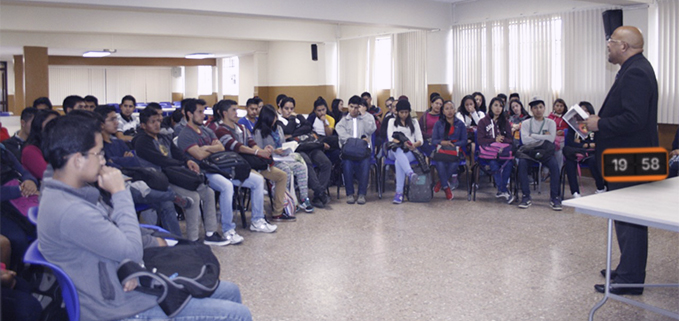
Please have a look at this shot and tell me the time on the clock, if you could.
19:58
